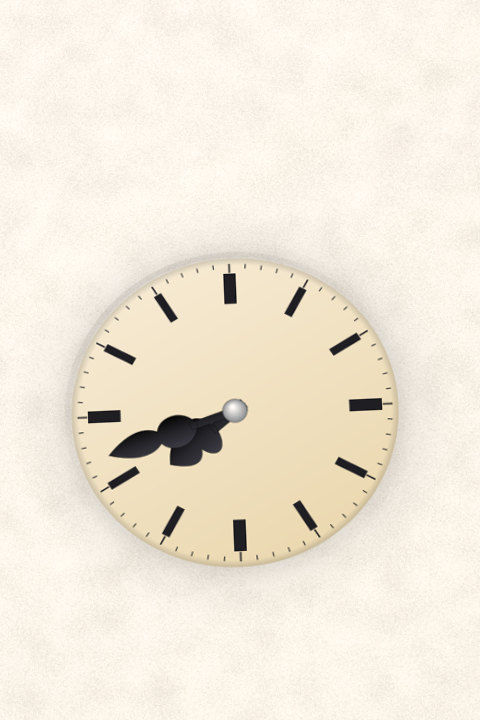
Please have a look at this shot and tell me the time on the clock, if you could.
7:42
